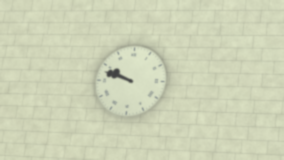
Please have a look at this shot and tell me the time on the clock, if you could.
9:48
